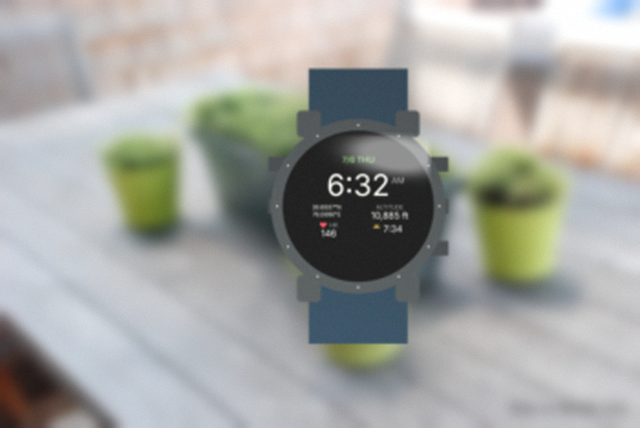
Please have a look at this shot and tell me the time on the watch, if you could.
6:32
